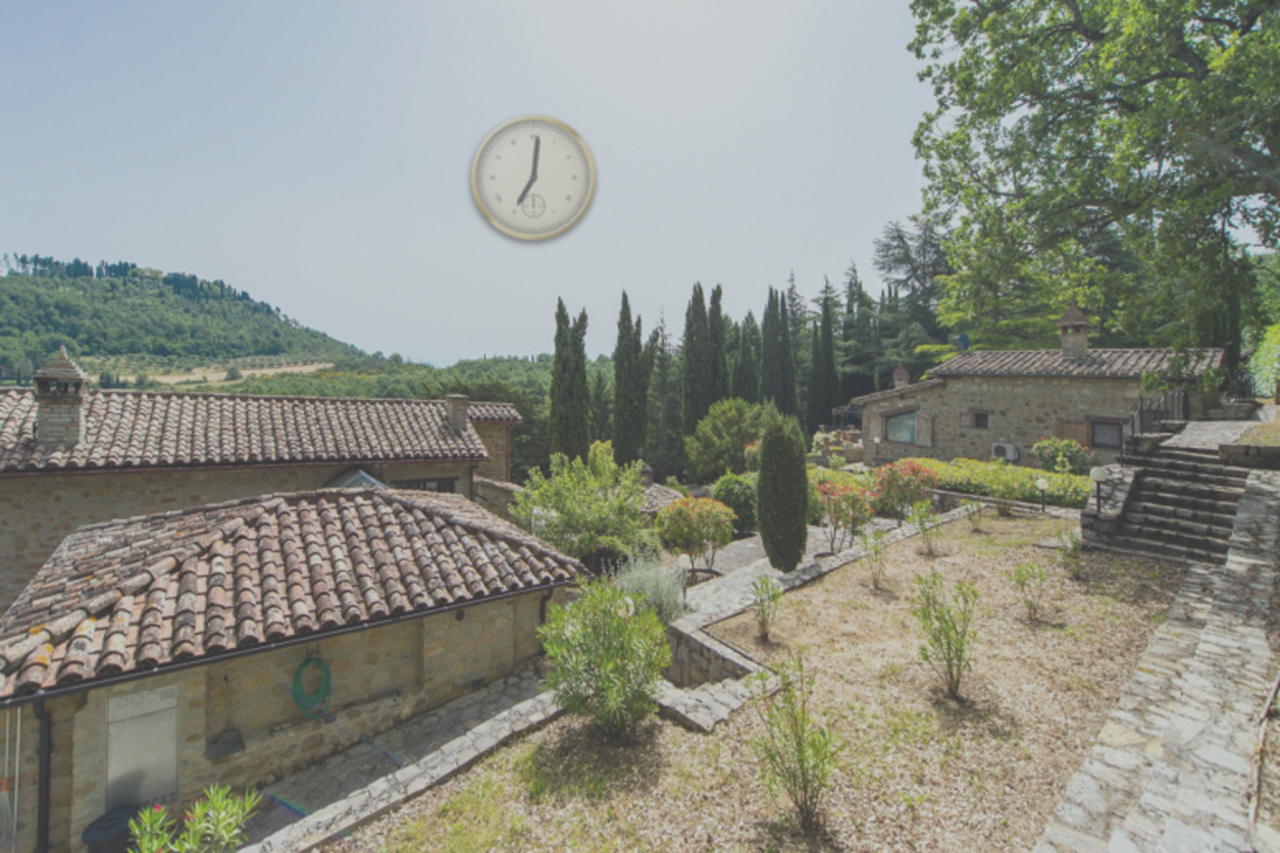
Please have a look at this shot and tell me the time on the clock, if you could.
7:01
